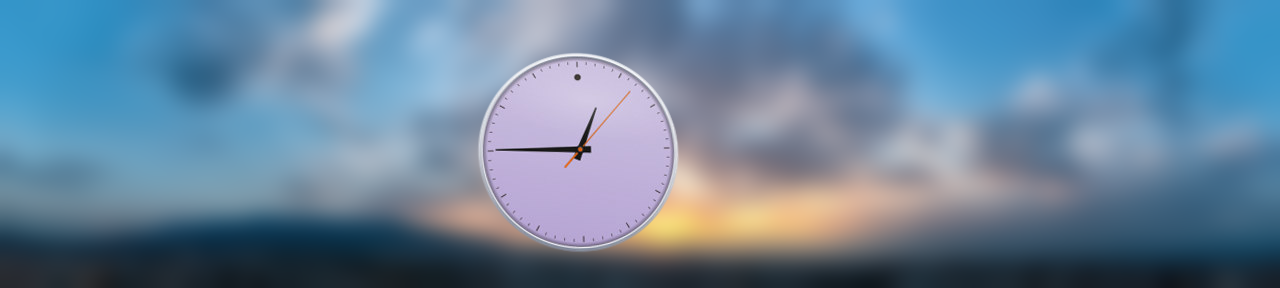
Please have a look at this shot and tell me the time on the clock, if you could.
12:45:07
